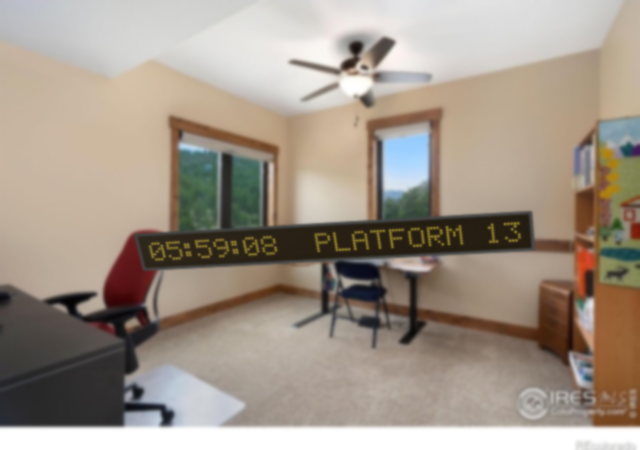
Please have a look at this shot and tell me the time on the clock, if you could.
5:59:08
